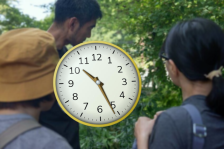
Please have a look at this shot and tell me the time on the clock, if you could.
10:26
